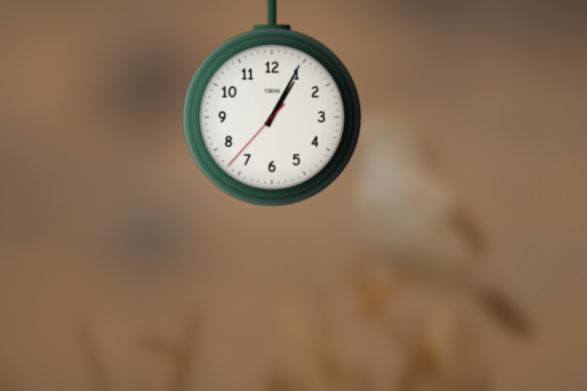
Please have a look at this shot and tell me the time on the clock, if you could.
1:04:37
